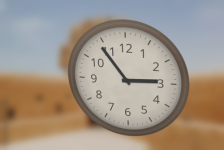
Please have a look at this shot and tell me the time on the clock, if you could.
2:54
